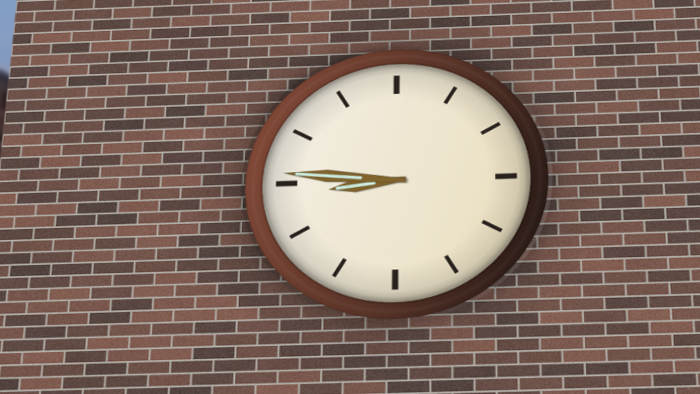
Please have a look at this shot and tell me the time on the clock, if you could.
8:46
